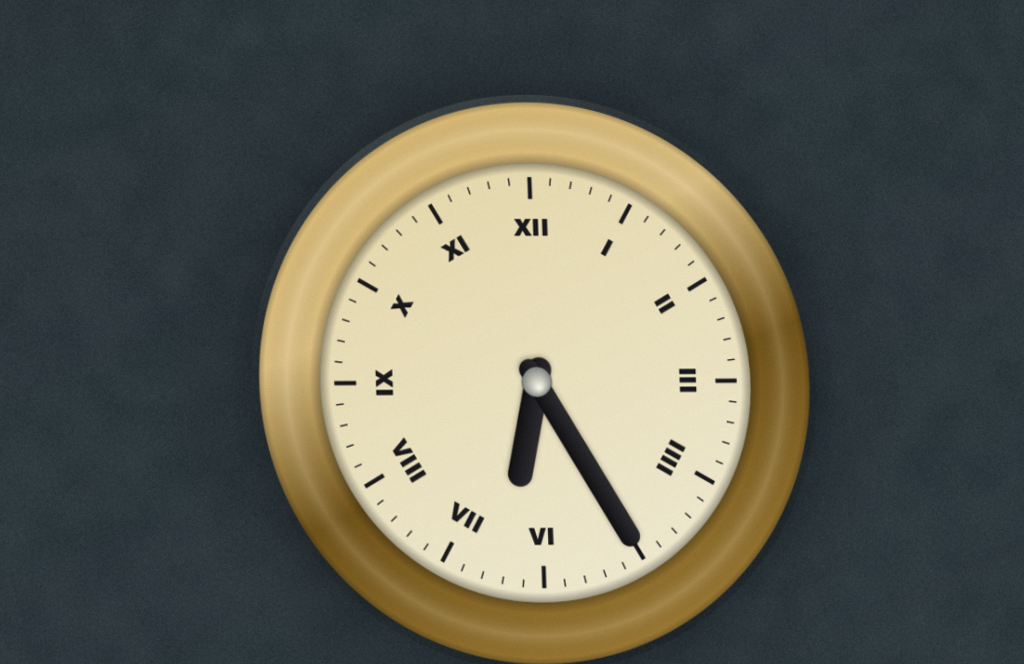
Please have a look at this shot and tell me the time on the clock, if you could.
6:25
